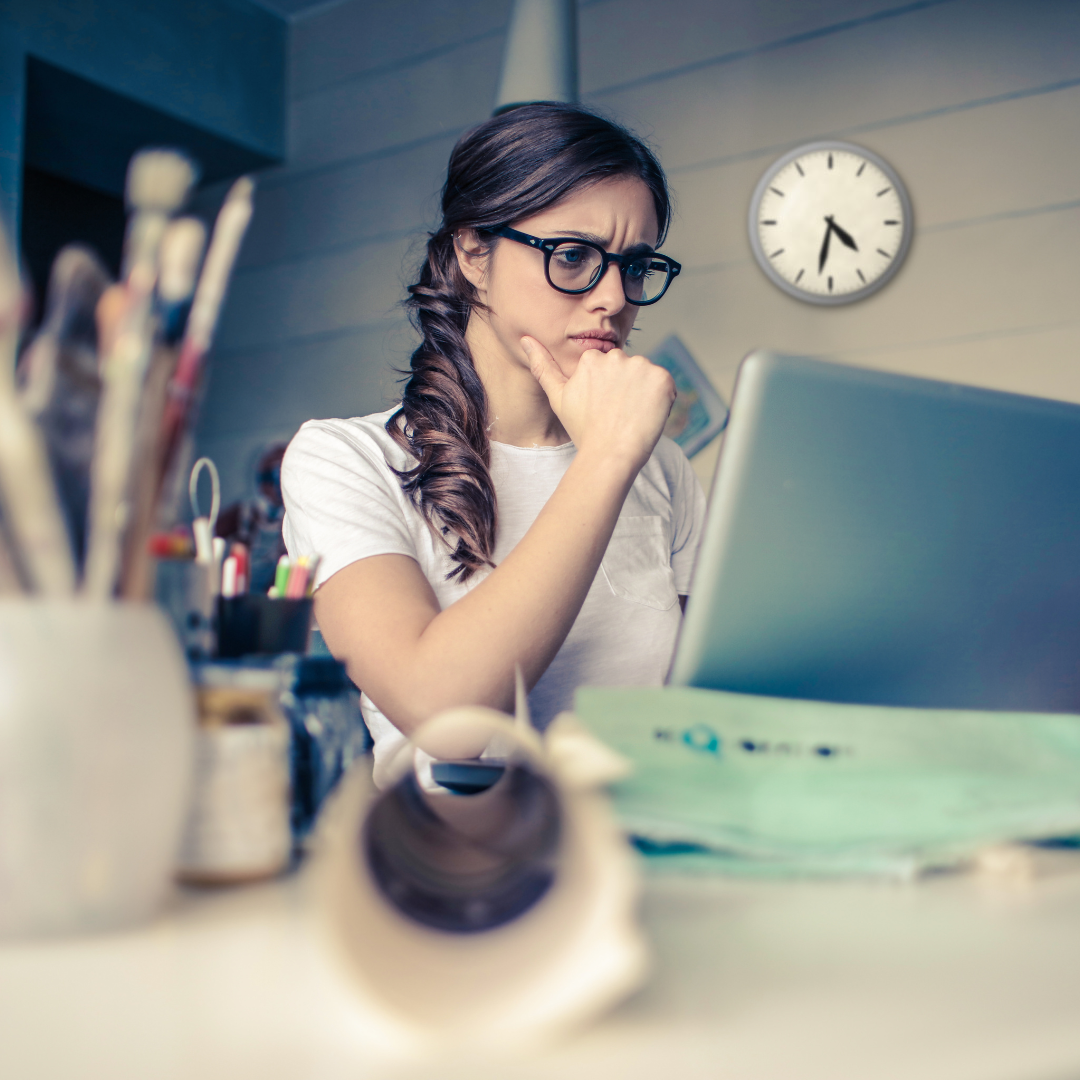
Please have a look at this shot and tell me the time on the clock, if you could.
4:32
